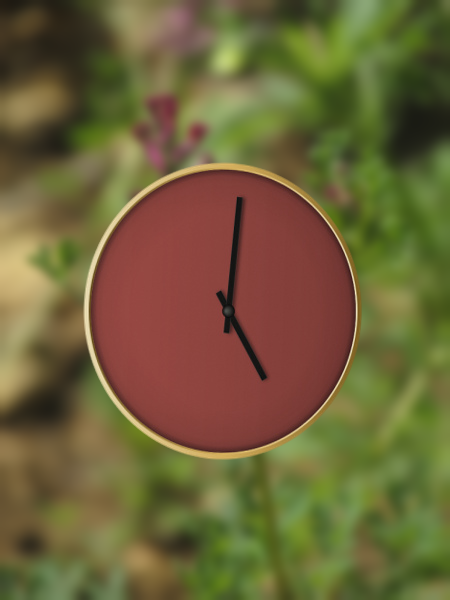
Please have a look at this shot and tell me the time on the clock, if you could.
5:01
